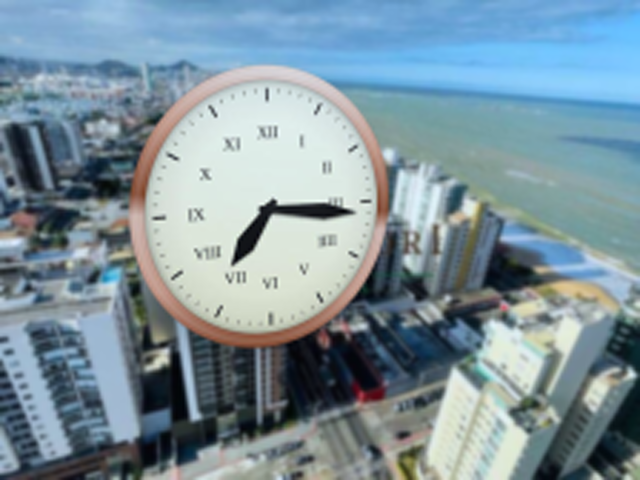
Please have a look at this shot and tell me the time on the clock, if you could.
7:16
